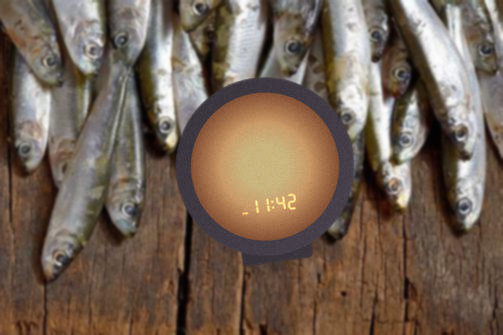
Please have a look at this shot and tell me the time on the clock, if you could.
11:42
